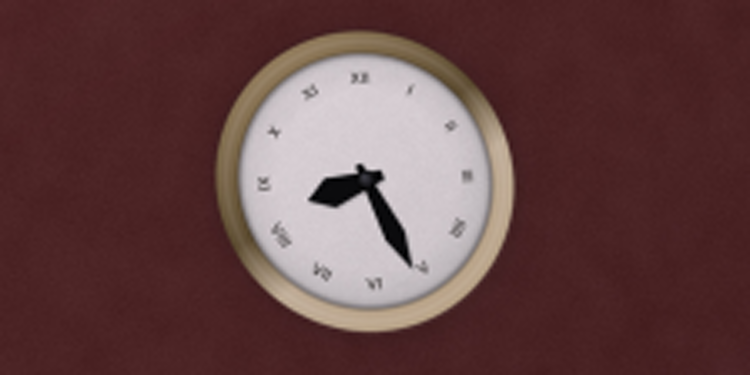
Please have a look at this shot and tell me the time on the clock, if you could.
8:26
